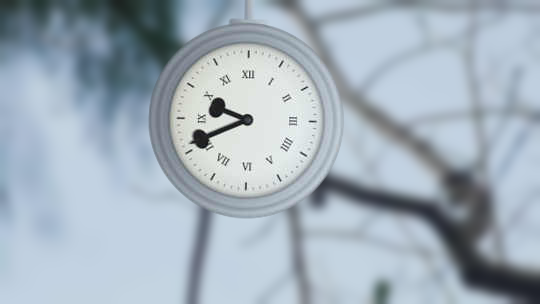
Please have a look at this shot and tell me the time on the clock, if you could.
9:41
